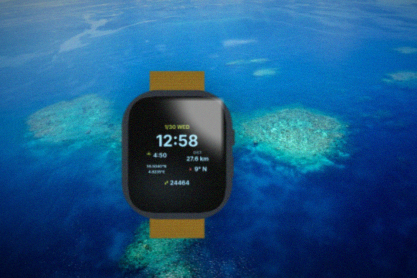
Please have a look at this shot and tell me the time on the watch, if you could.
12:58
